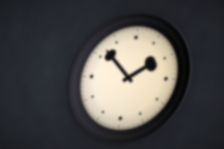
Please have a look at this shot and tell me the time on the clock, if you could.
1:52
